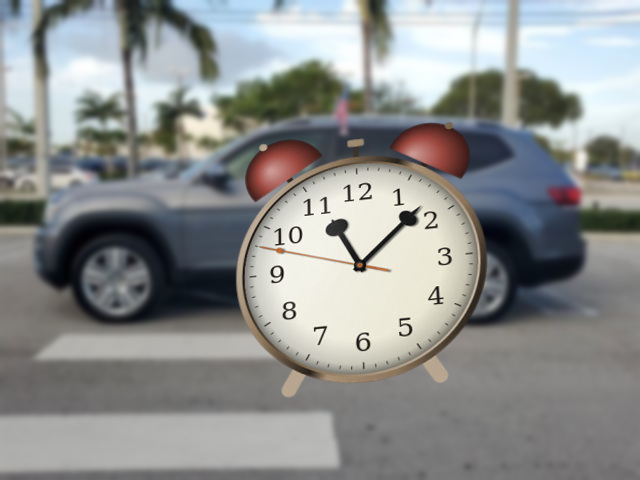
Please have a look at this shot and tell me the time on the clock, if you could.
11:07:48
